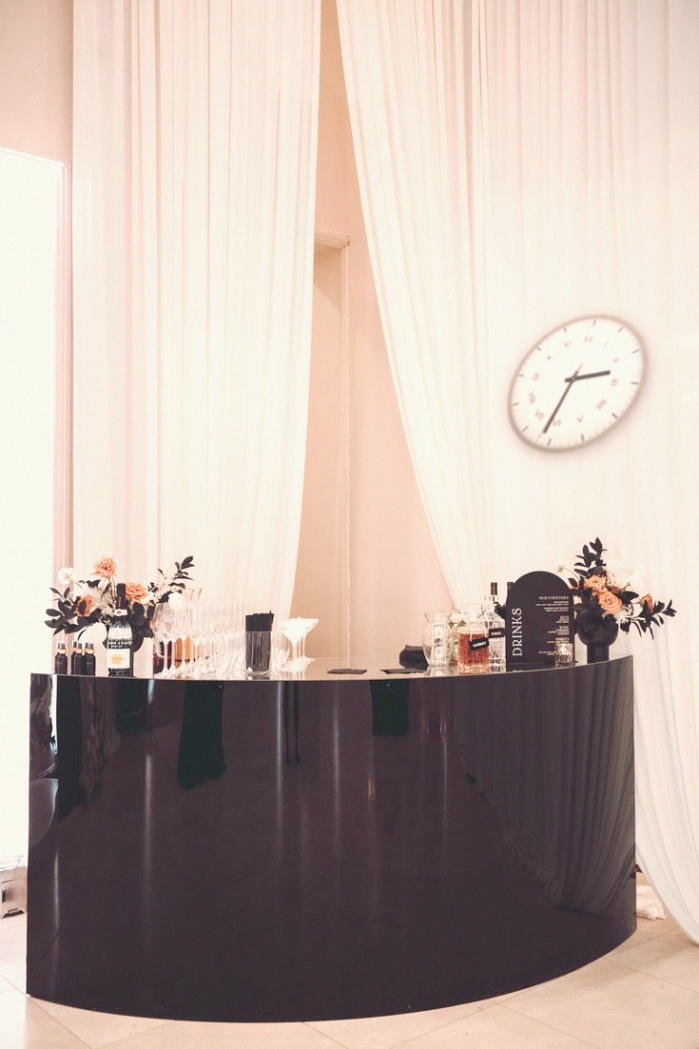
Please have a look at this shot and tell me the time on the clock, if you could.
2:31:32
